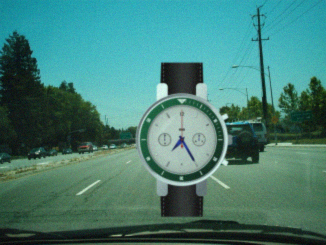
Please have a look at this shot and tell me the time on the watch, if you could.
7:25
